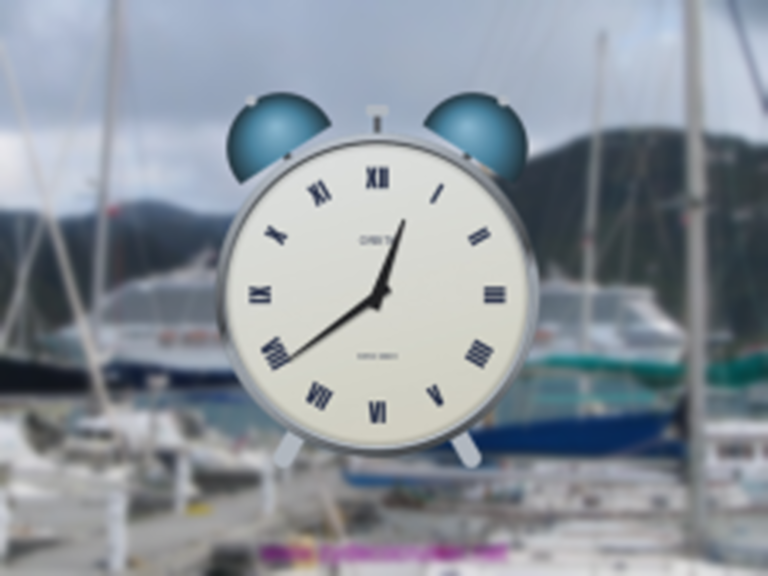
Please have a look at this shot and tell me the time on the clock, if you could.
12:39
